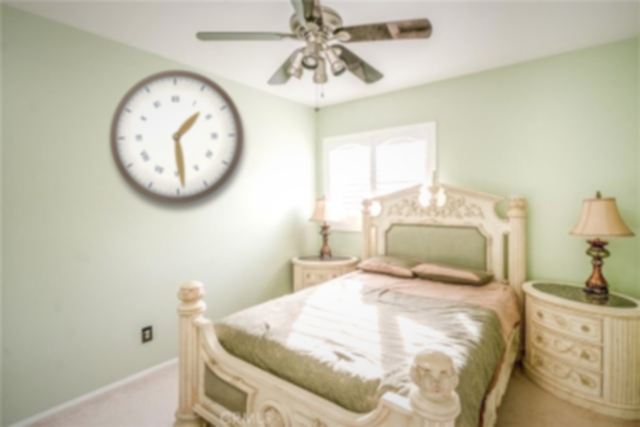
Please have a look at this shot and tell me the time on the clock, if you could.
1:29
